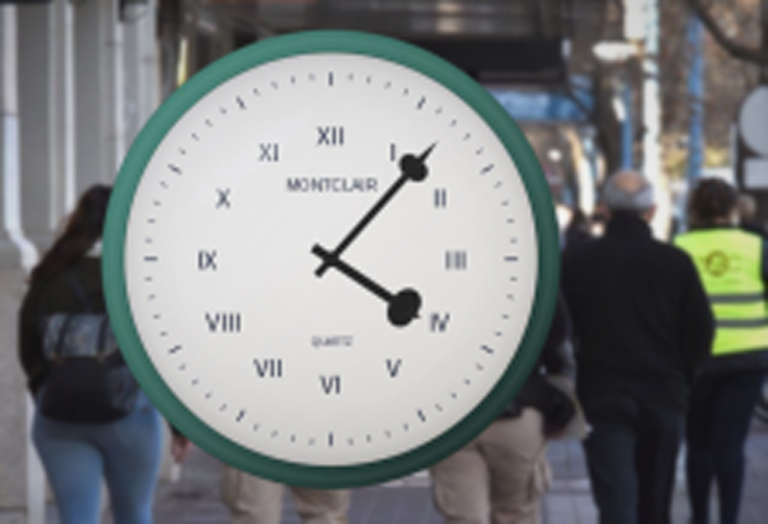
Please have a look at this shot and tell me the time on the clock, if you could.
4:07
